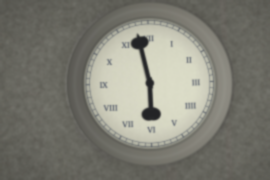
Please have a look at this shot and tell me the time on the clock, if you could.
5:58
